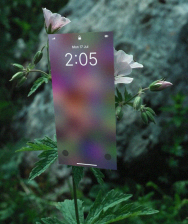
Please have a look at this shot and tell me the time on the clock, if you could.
2:05
